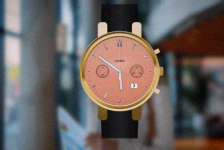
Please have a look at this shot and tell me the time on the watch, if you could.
5:51
